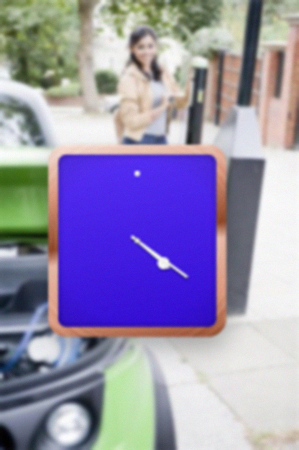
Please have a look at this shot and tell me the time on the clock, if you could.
4:21
